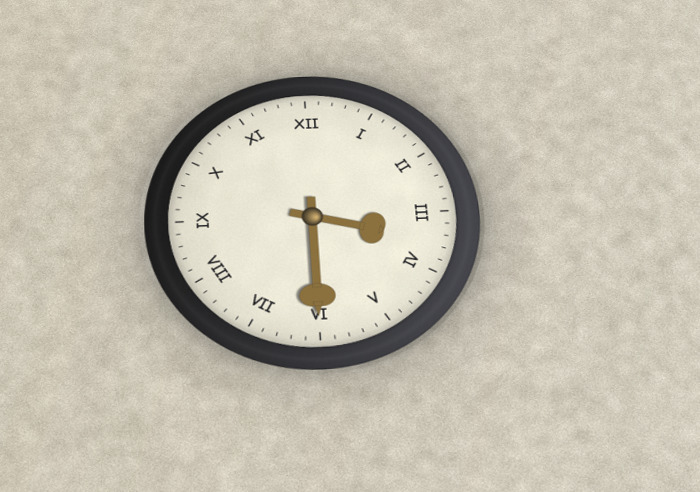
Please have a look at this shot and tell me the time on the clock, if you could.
3:30
